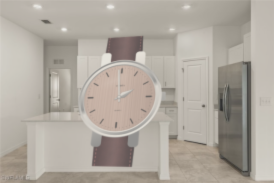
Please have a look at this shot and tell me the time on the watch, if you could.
1:59
